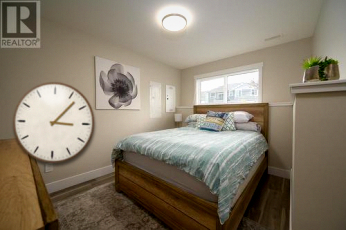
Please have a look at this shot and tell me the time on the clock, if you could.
3:07
